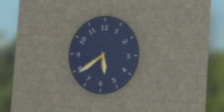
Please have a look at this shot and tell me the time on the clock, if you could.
5:39
